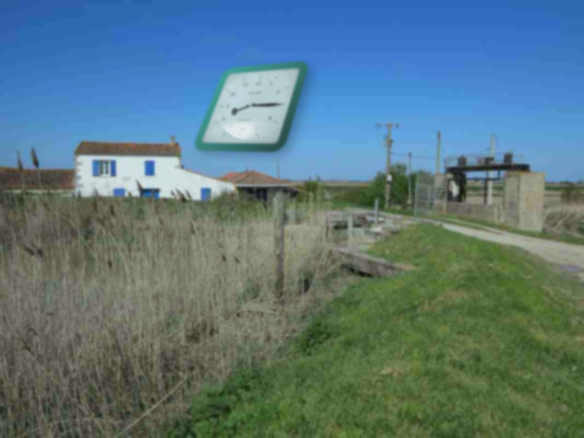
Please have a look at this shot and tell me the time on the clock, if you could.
8:15
